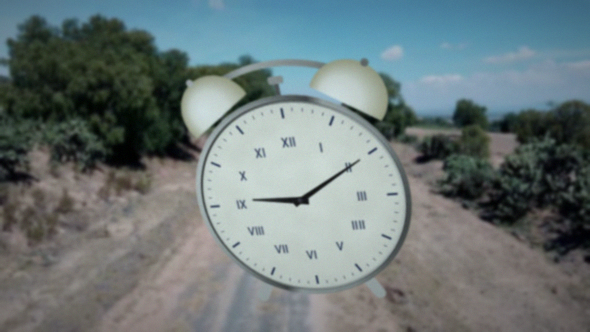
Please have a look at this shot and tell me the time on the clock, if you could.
9:10
